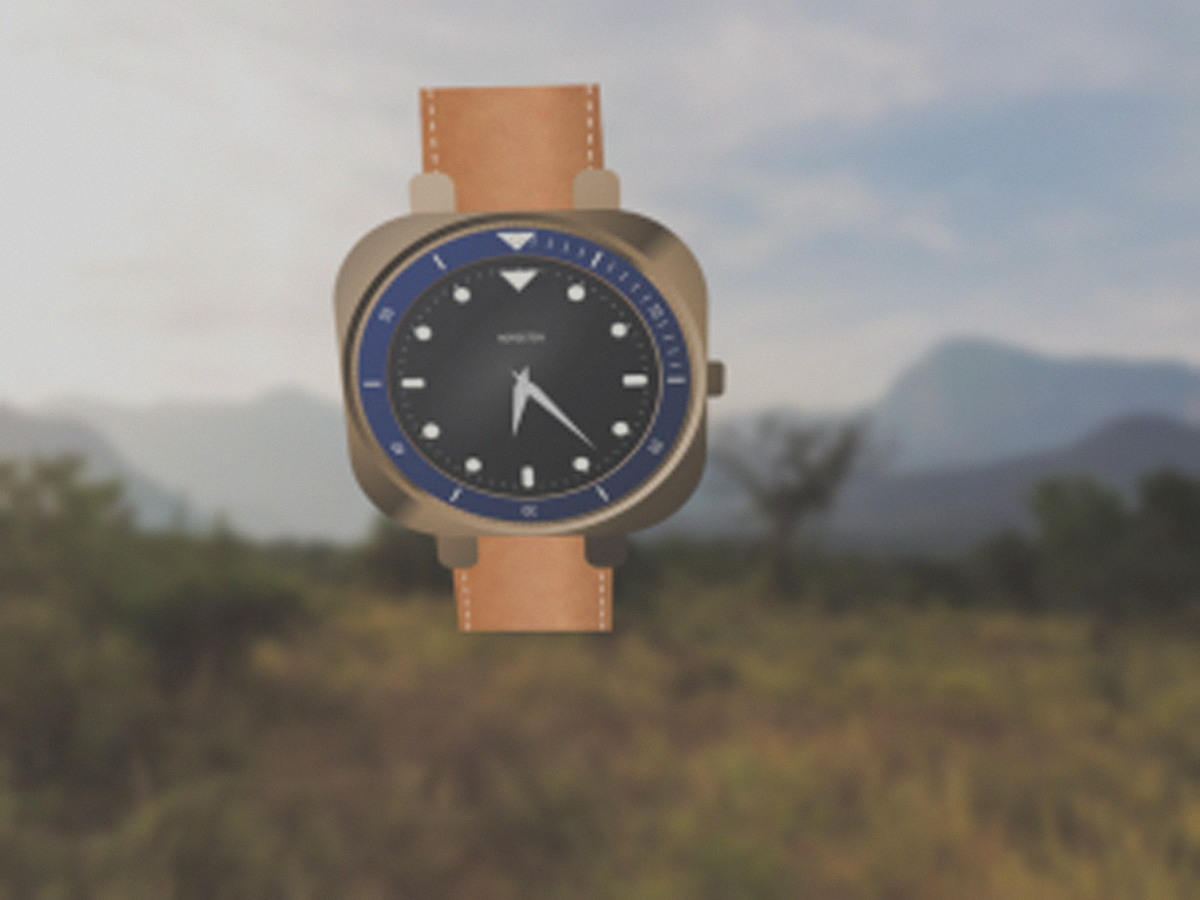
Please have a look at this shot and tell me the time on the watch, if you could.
6:23
